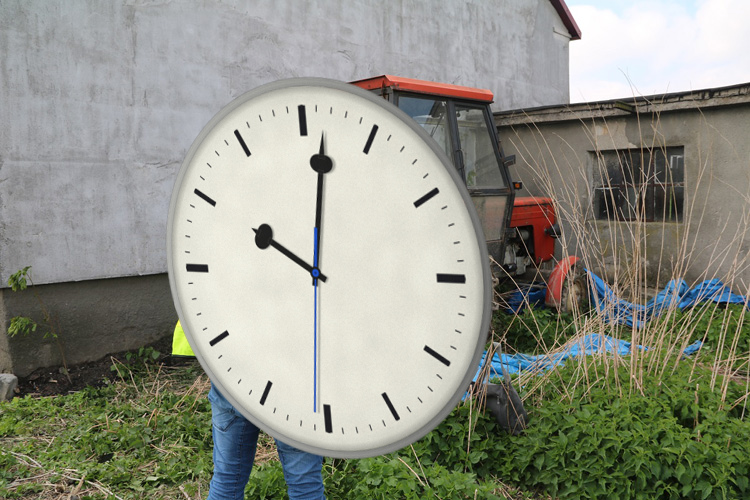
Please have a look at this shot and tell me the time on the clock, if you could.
10:01:31
